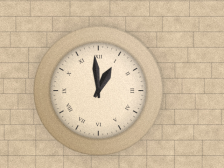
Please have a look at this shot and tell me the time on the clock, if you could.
12:59
